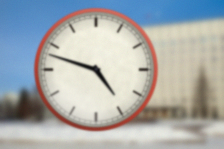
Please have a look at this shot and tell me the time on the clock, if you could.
4:48
